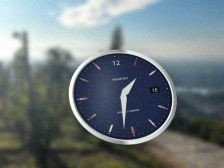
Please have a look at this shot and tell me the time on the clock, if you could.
1:32
